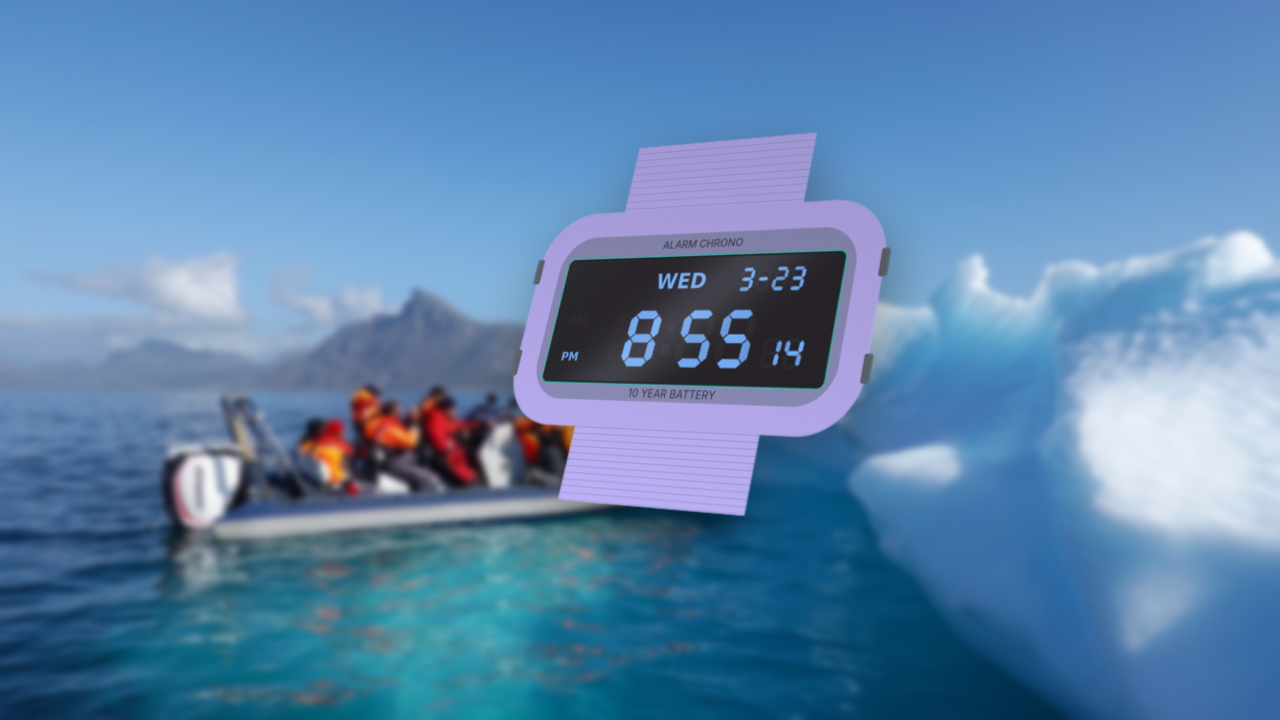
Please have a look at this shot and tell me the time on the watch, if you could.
8:55:14
